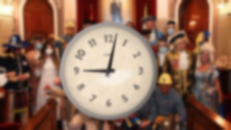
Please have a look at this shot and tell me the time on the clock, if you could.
9:02
